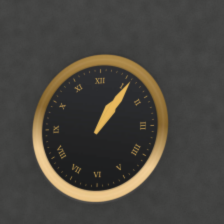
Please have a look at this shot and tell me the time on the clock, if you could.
1:06
